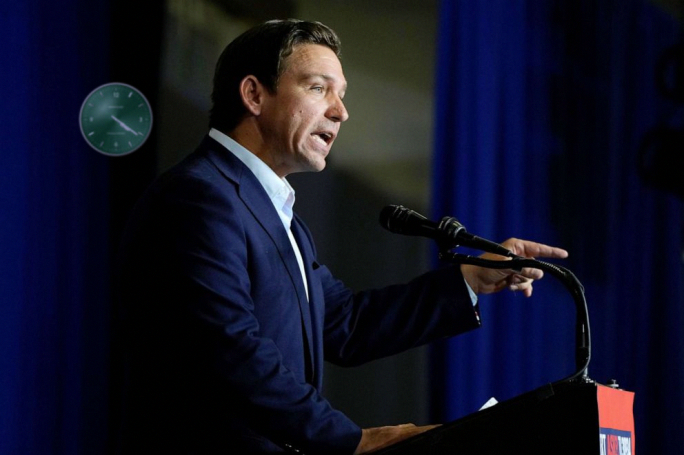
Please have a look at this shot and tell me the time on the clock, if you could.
4:21
